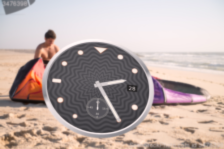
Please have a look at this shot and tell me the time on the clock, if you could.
2:25
